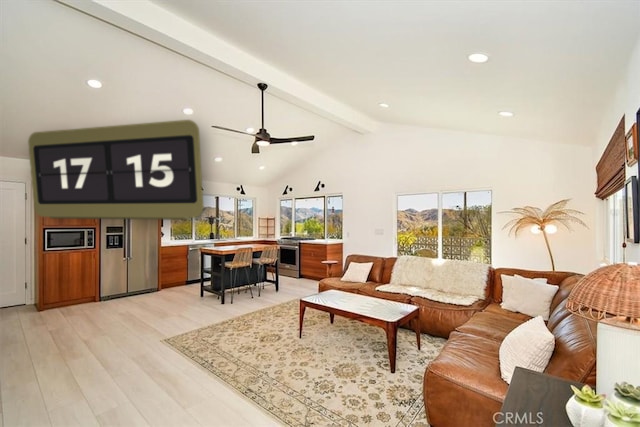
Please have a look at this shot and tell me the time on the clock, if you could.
17:15
